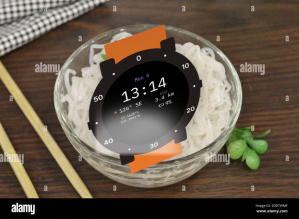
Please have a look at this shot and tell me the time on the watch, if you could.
13:14
